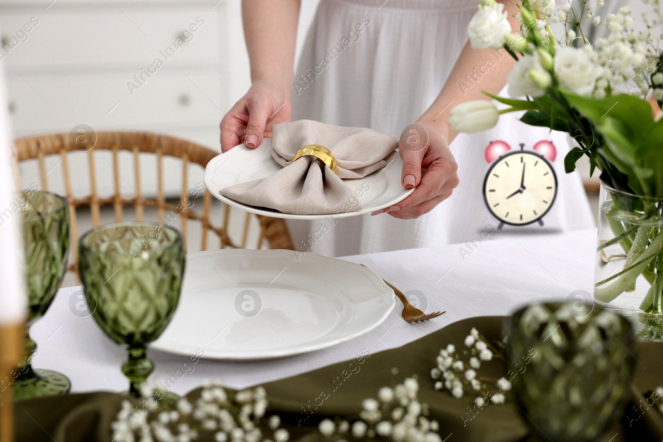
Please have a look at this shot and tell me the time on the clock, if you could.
8:01
